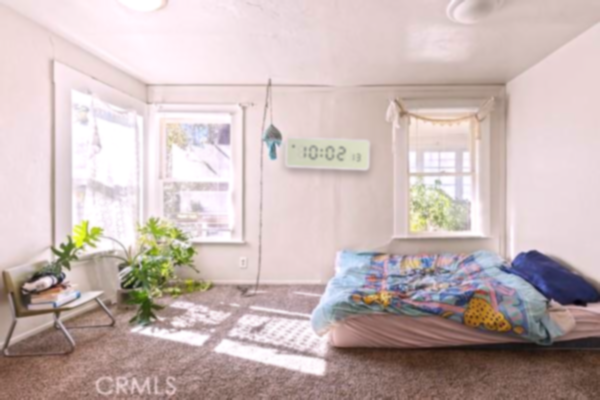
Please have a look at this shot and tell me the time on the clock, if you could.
10:02
